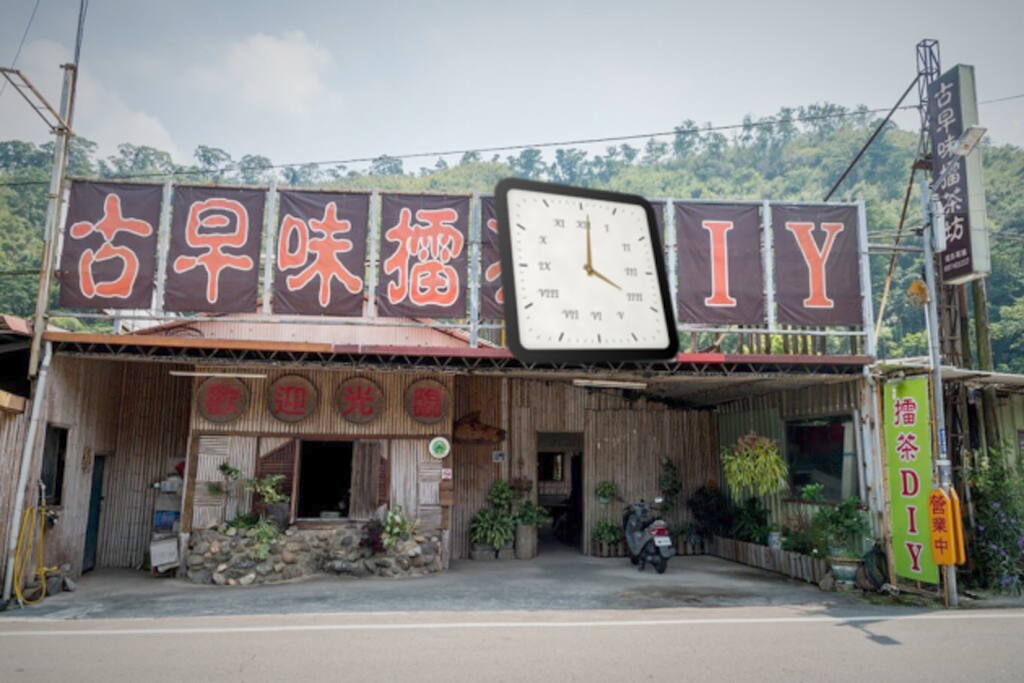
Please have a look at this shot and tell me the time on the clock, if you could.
4:01
